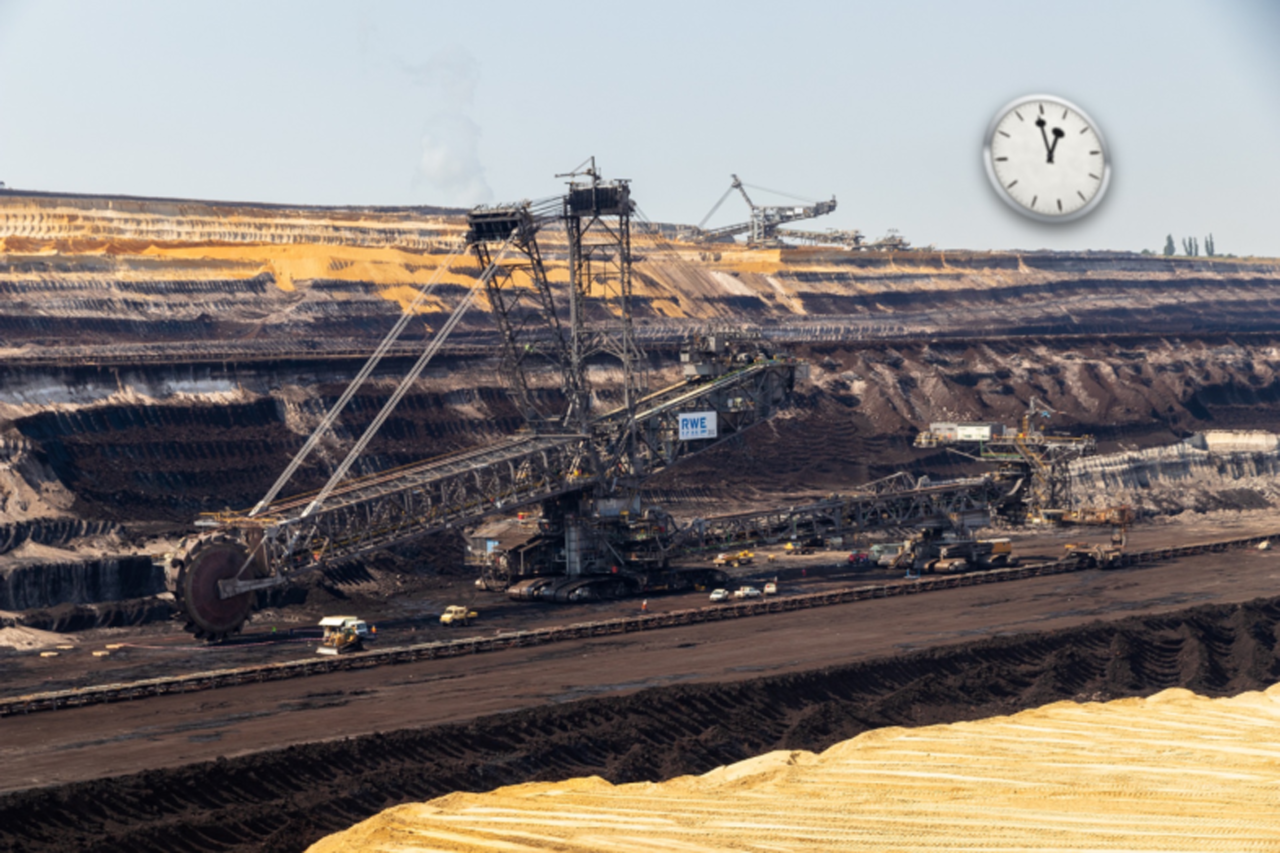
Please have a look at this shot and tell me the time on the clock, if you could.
12:59
